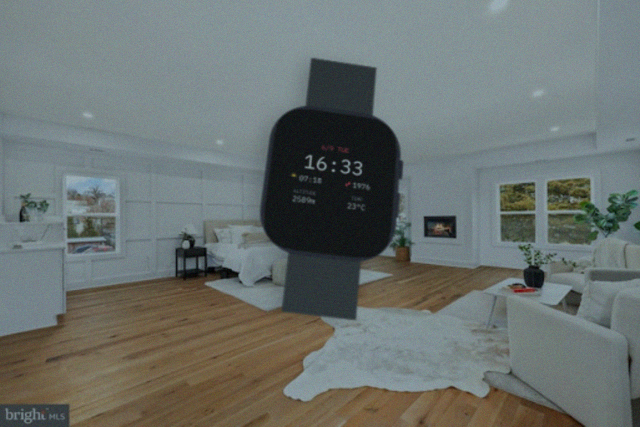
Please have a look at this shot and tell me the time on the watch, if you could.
16:33
